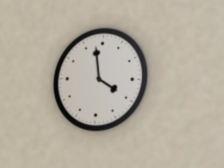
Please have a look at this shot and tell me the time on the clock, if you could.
3:58
